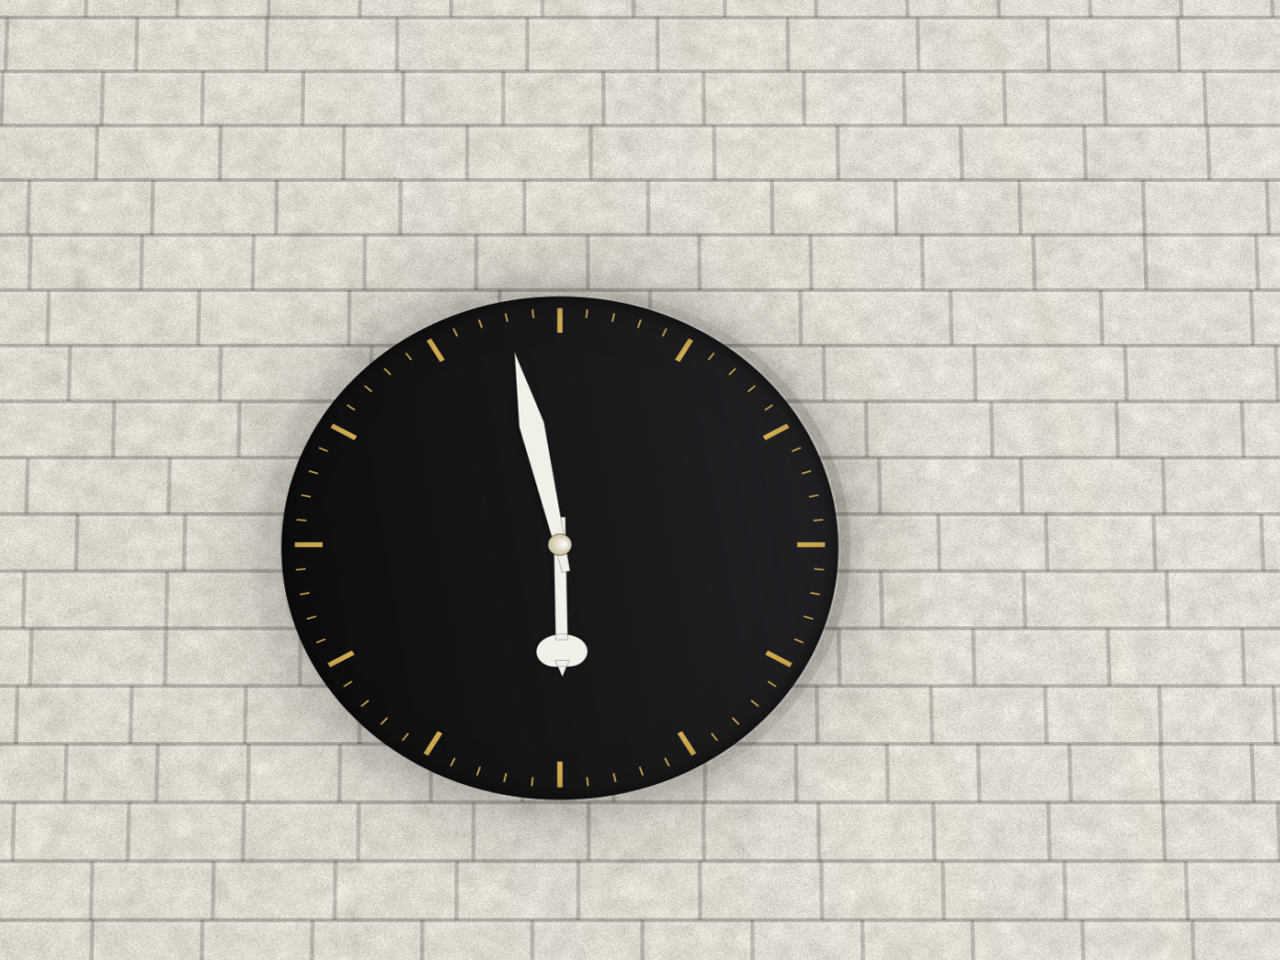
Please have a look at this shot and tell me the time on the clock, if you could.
5:58
